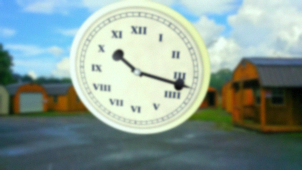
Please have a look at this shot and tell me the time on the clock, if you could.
10:17
